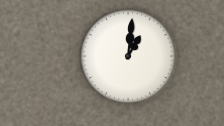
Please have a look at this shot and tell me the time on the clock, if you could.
1:01
